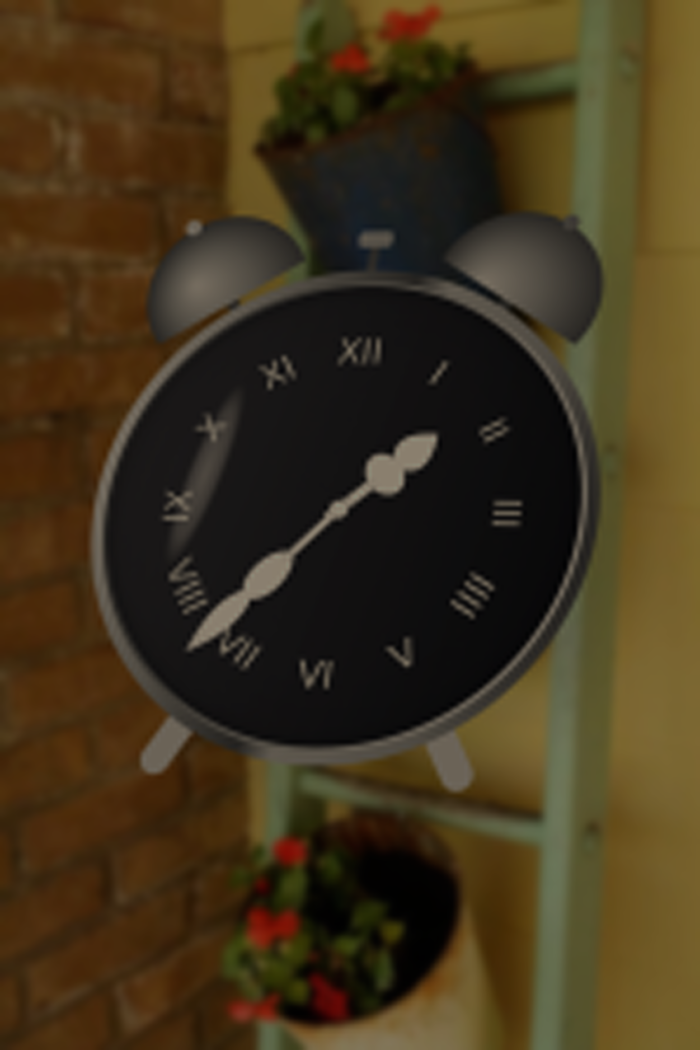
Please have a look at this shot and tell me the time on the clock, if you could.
1:37
